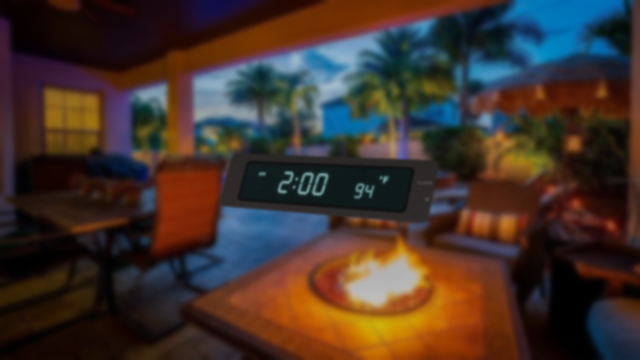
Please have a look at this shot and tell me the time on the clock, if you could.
2:00
